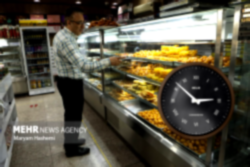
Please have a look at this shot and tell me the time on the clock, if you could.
2:52
